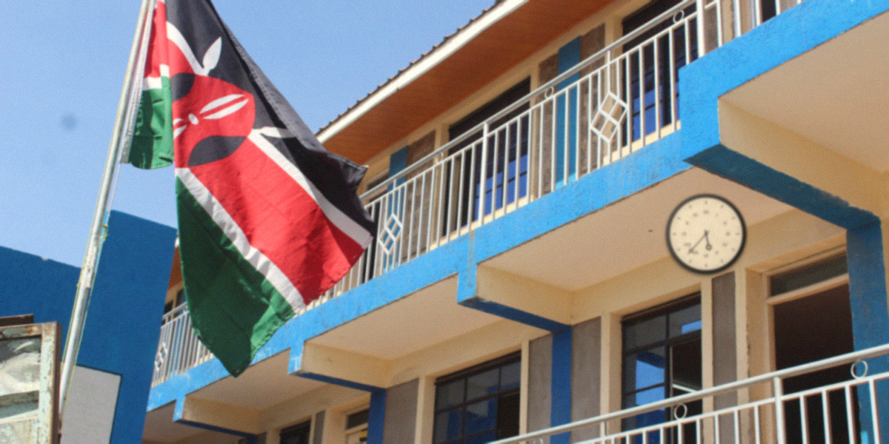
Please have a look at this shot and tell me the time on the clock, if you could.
5:37
